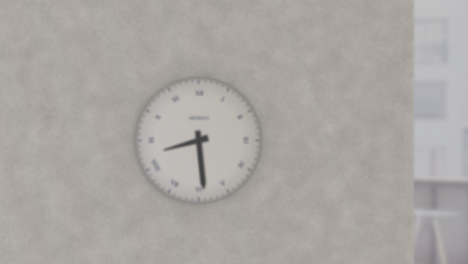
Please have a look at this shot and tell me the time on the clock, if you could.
8:29
